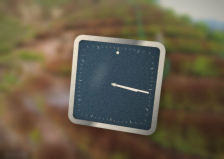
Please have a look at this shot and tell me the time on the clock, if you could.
3:16
